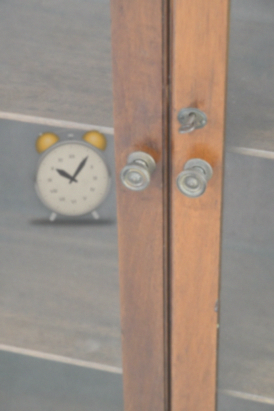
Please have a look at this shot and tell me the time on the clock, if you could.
10:06
